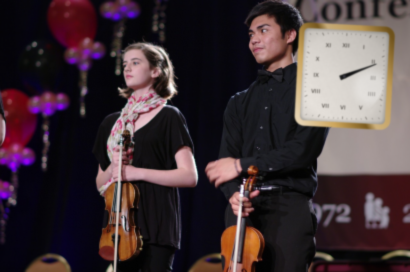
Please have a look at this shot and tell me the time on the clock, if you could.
2:11
